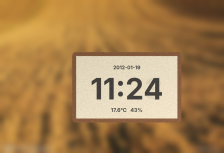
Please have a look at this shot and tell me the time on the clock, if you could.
11:24
